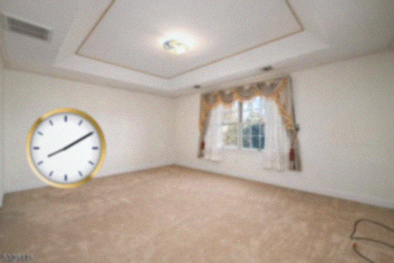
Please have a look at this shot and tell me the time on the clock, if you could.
8:10
